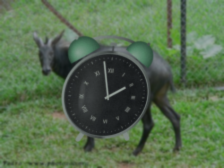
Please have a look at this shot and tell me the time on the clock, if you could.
1:58
